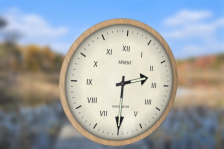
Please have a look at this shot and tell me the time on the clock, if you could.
2:30
